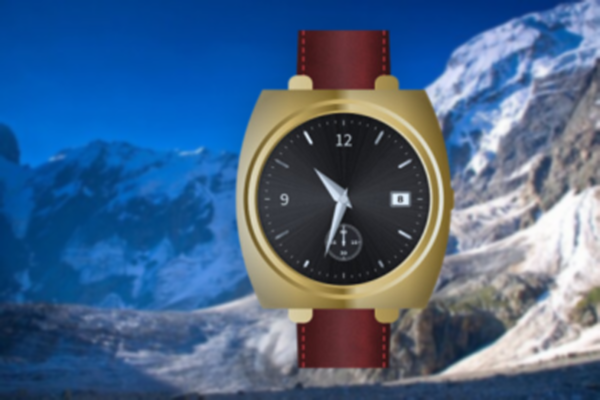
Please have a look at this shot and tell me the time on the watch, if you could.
10:33
